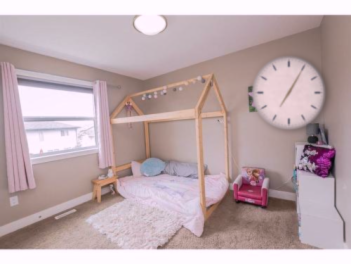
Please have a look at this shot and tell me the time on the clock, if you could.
7:05
